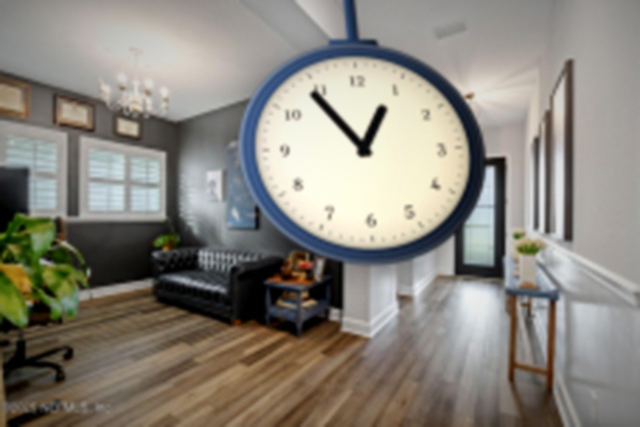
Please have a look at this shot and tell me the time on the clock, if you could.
12:54
